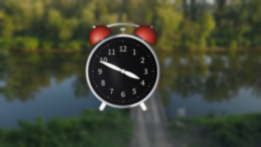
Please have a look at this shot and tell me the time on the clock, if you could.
3:49
